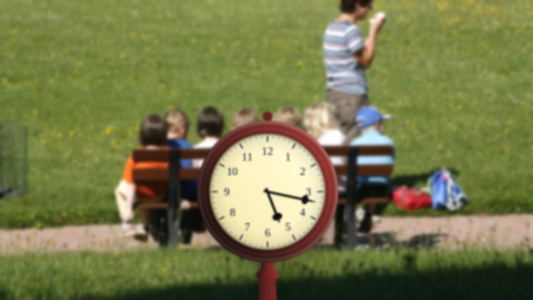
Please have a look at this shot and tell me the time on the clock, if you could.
5:17
